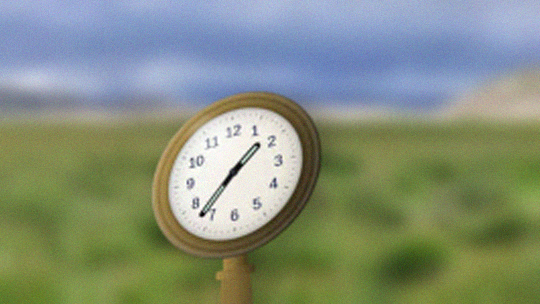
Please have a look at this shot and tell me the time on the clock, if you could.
1:37
